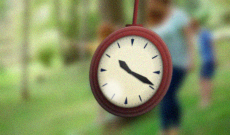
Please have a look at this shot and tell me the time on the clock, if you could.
10:19
